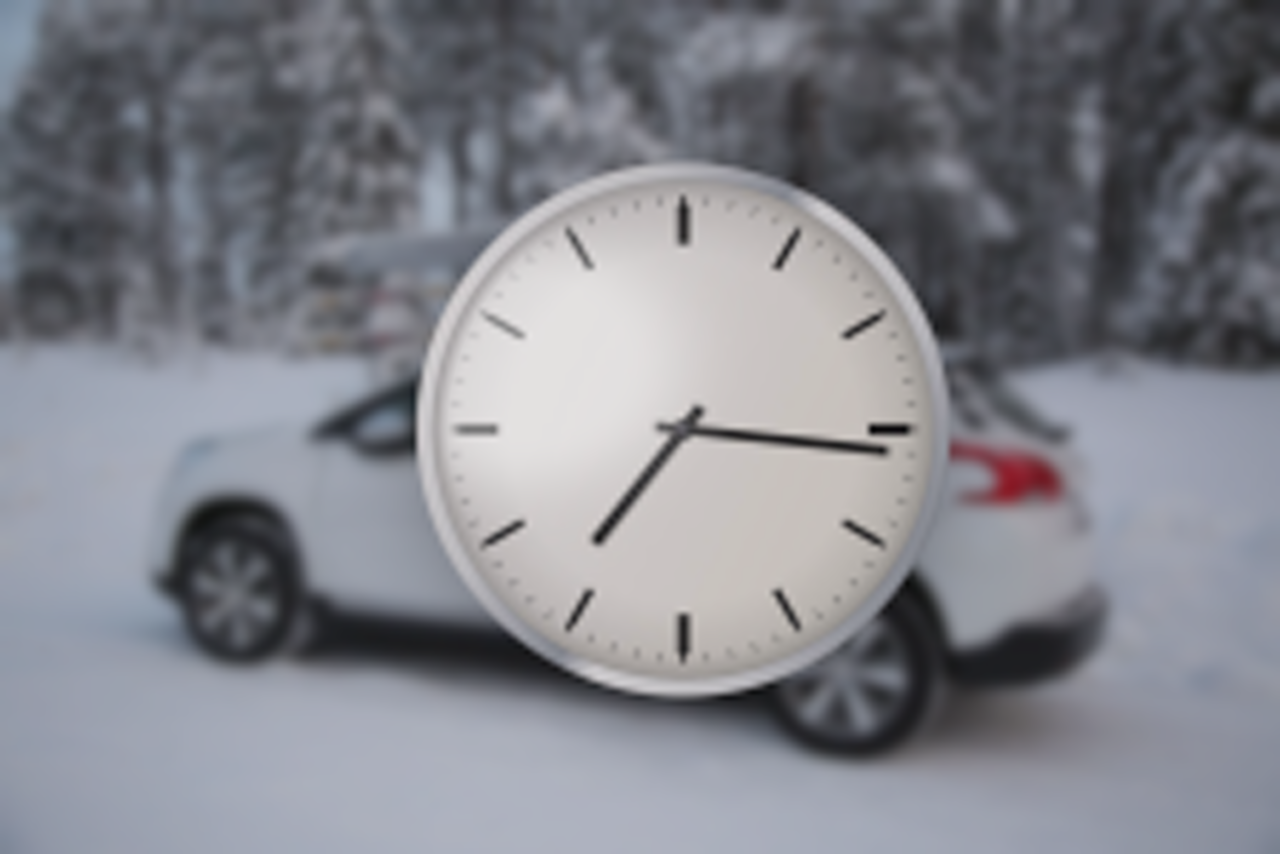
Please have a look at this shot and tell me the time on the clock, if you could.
7:16
